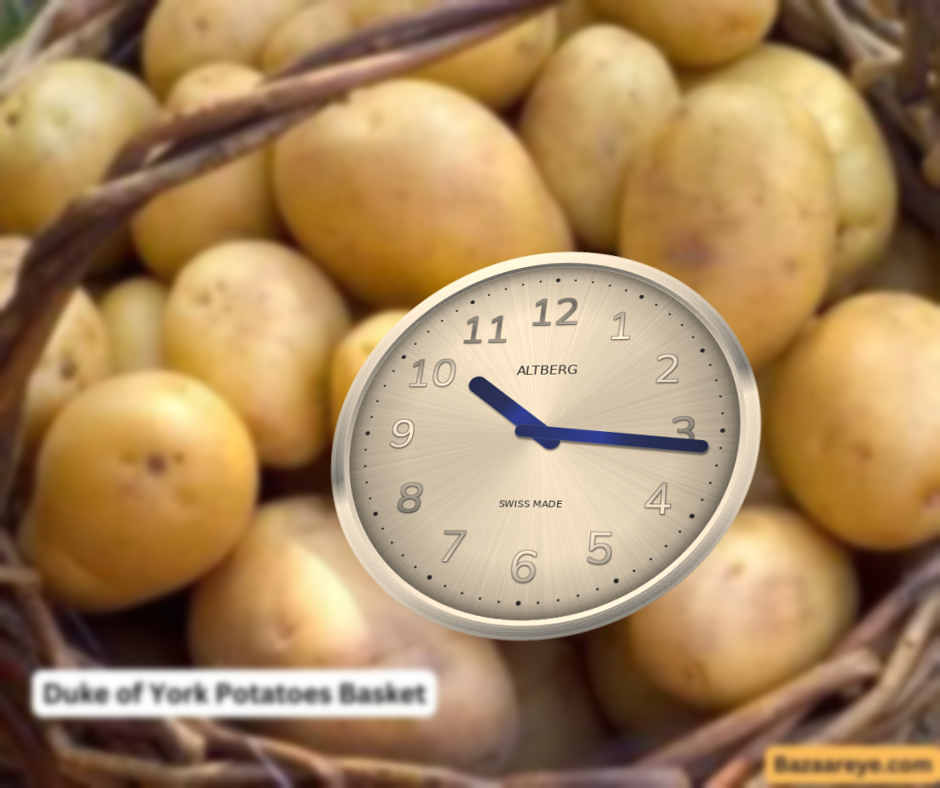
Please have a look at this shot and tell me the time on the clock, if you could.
10:16
